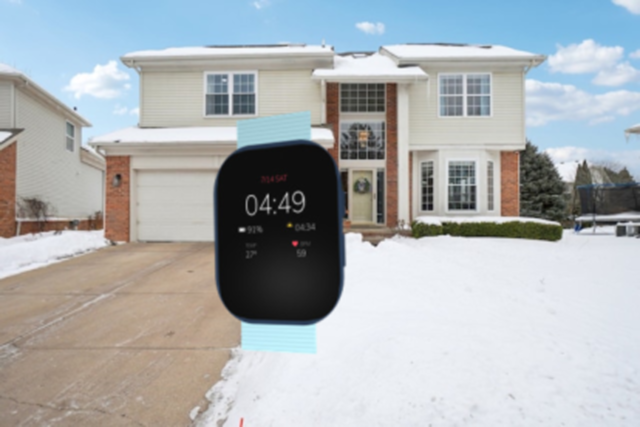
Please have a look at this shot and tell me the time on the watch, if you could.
4:49
